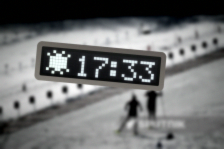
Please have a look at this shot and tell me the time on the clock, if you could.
17:33
